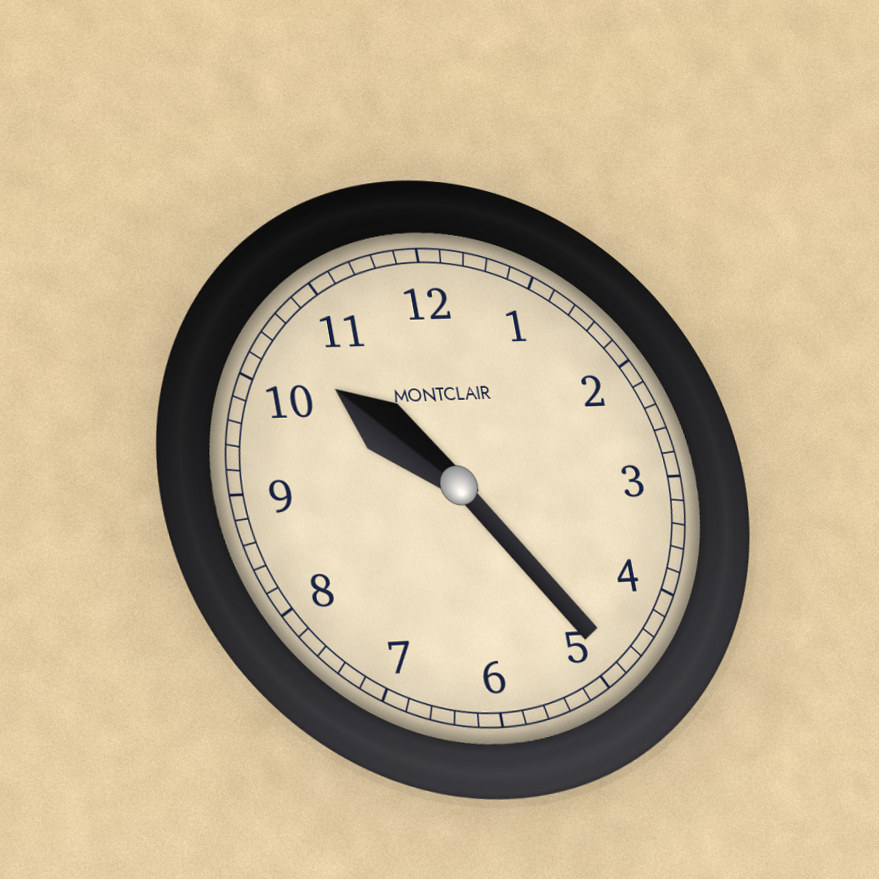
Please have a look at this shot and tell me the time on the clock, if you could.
10:24
